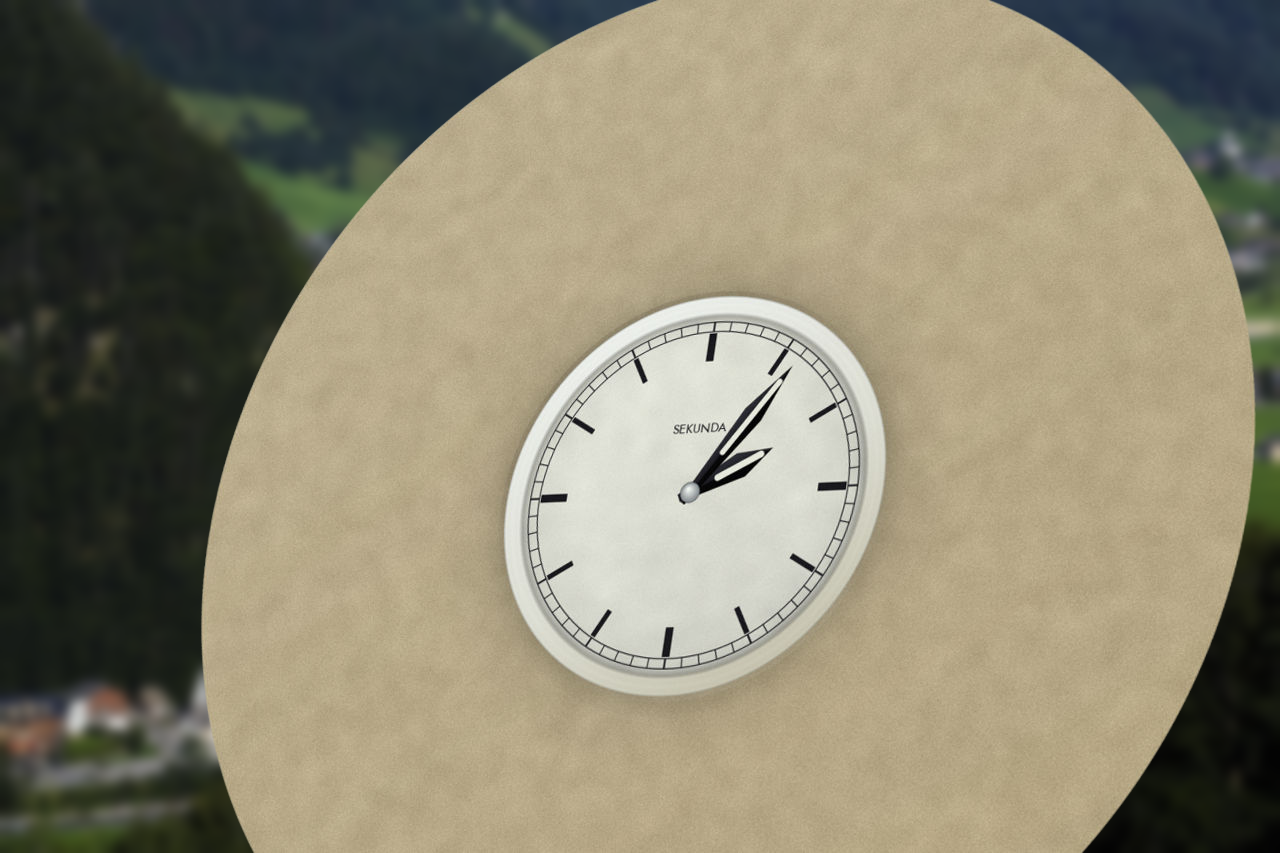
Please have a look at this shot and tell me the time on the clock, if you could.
2:06
